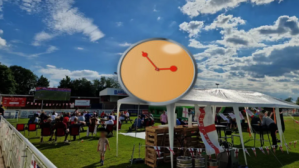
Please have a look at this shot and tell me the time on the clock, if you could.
2:54
